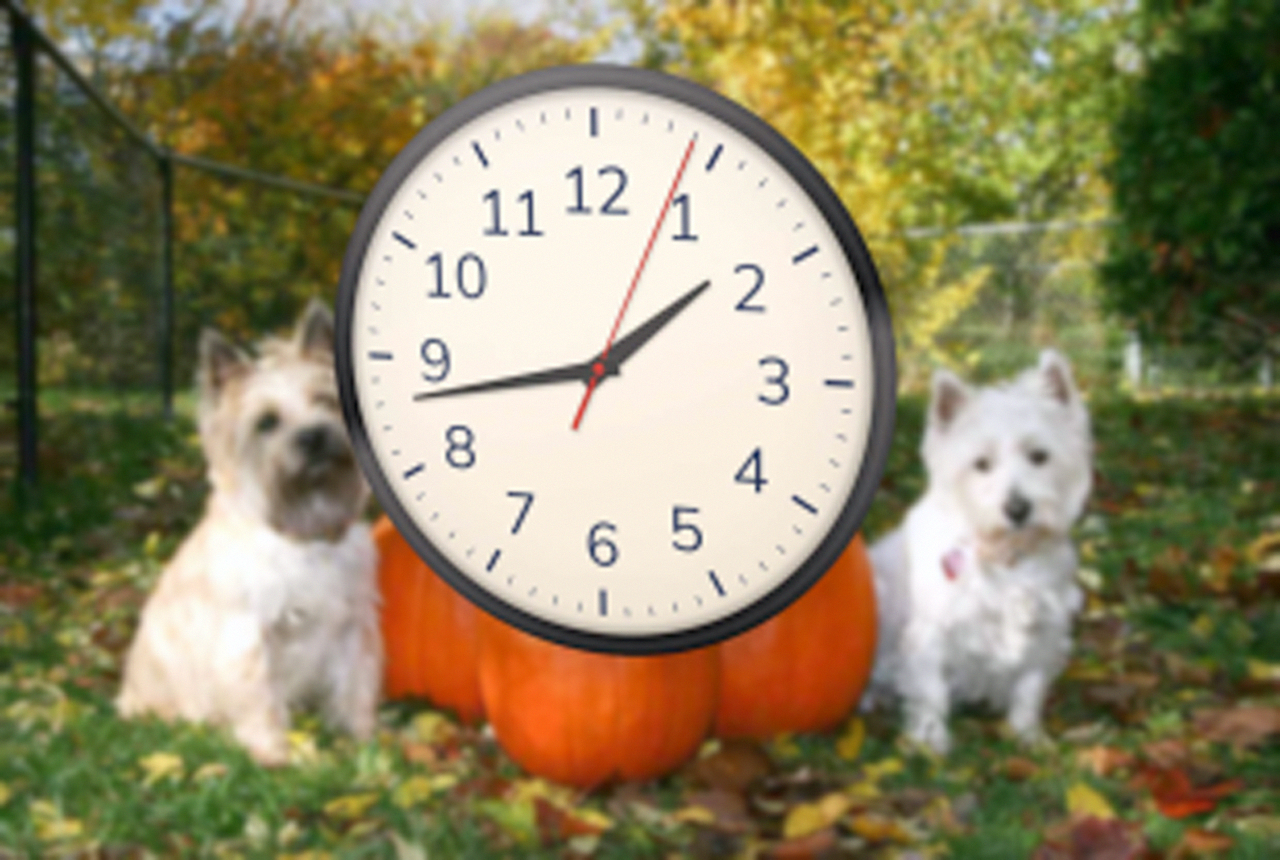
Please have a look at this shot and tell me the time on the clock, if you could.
1:43:04
